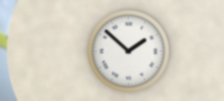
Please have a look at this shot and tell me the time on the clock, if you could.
1:52
